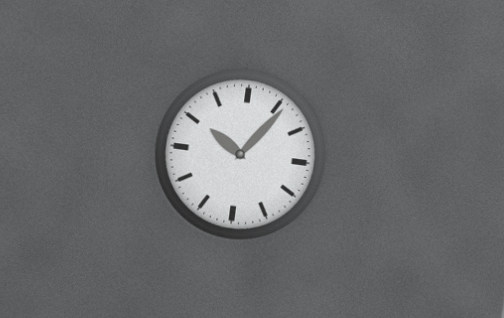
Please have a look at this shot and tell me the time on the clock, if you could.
10:06
